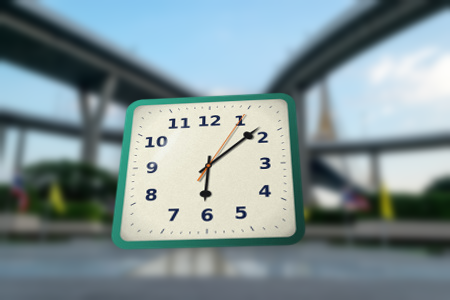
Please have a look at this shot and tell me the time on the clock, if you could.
6:08:05
